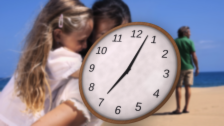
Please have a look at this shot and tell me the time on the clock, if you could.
7:03
